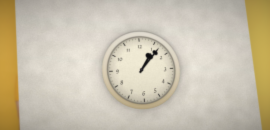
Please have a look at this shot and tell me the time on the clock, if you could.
1:07
